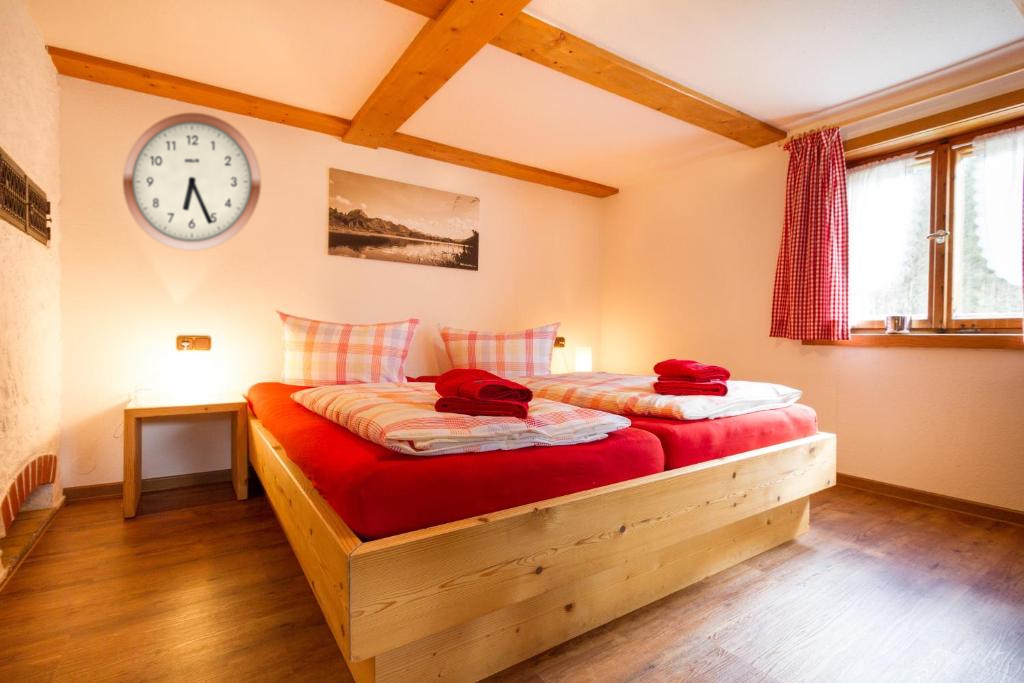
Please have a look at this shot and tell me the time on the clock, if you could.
6:26
